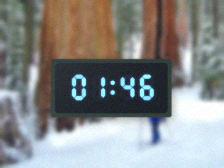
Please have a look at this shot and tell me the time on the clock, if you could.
1:46
